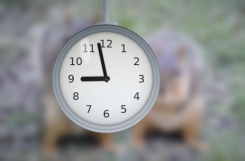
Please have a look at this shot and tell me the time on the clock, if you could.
8:58
